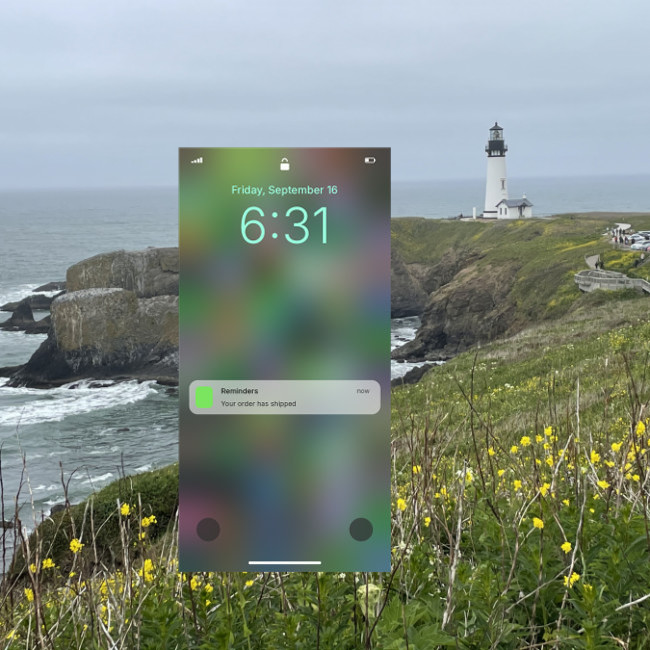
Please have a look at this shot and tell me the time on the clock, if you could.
6:31
